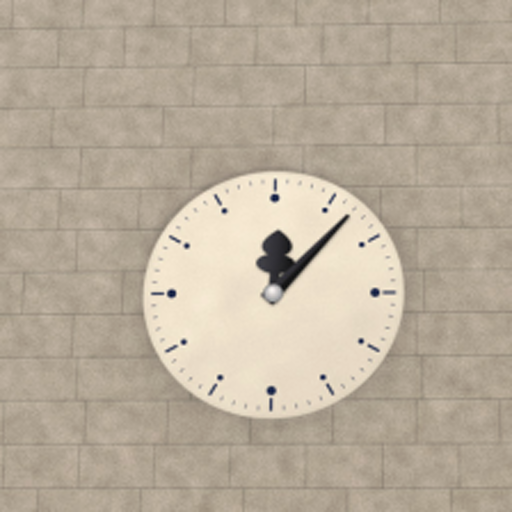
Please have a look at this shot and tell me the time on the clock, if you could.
12:07
